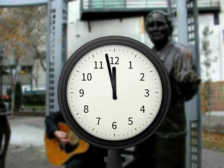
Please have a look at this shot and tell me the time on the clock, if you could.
11:58
